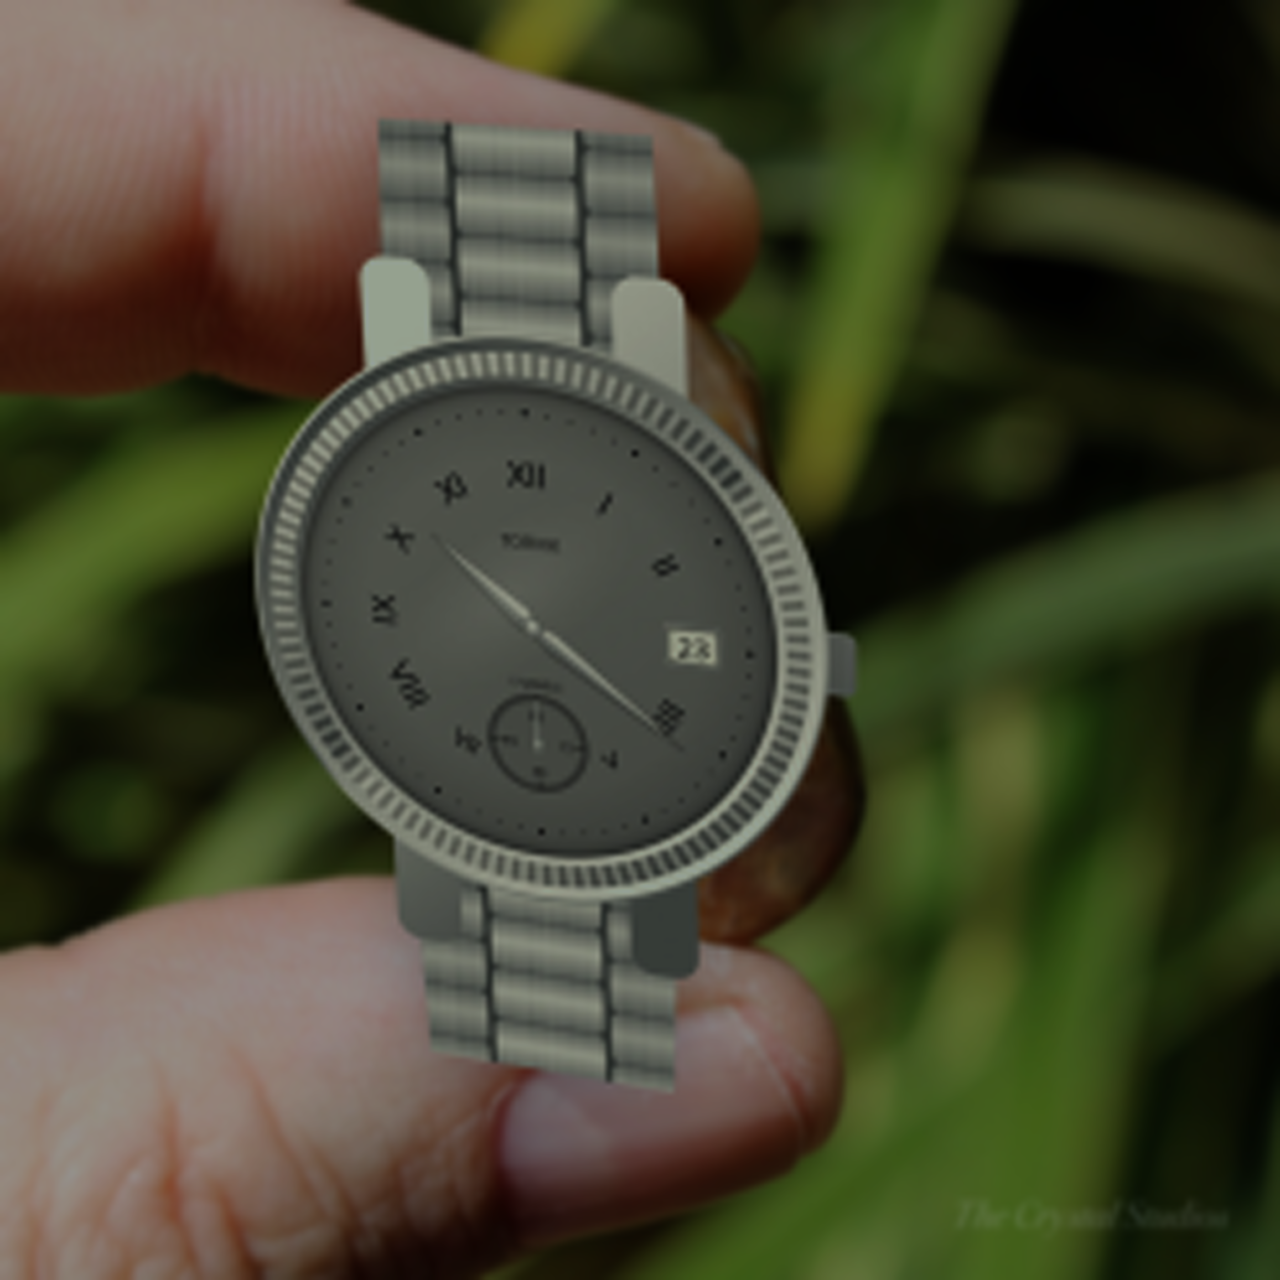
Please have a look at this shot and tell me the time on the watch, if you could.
10:21
